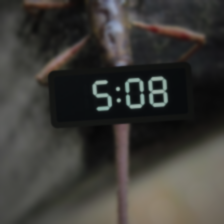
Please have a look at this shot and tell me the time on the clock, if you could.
5:08
